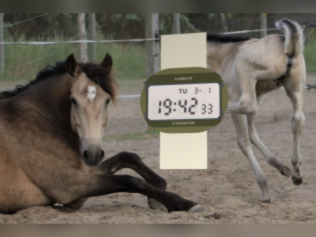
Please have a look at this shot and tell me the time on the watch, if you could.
19:42:33
